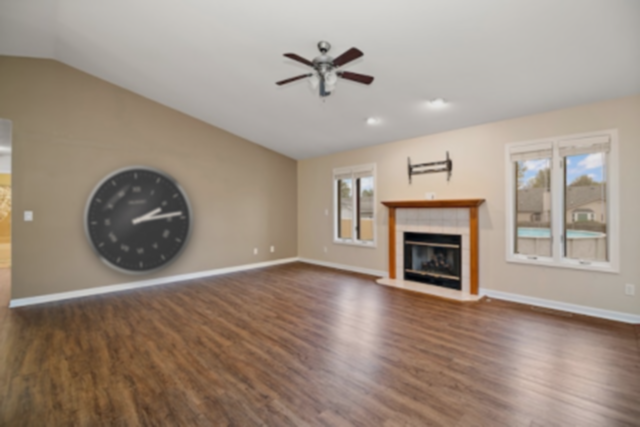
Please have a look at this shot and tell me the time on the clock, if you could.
2:14
